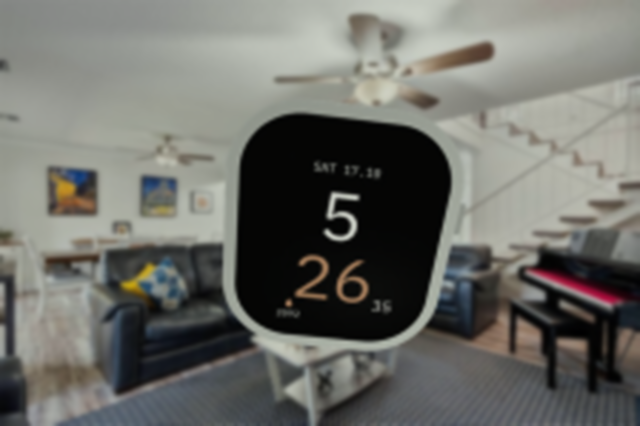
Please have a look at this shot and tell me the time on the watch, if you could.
5:26
